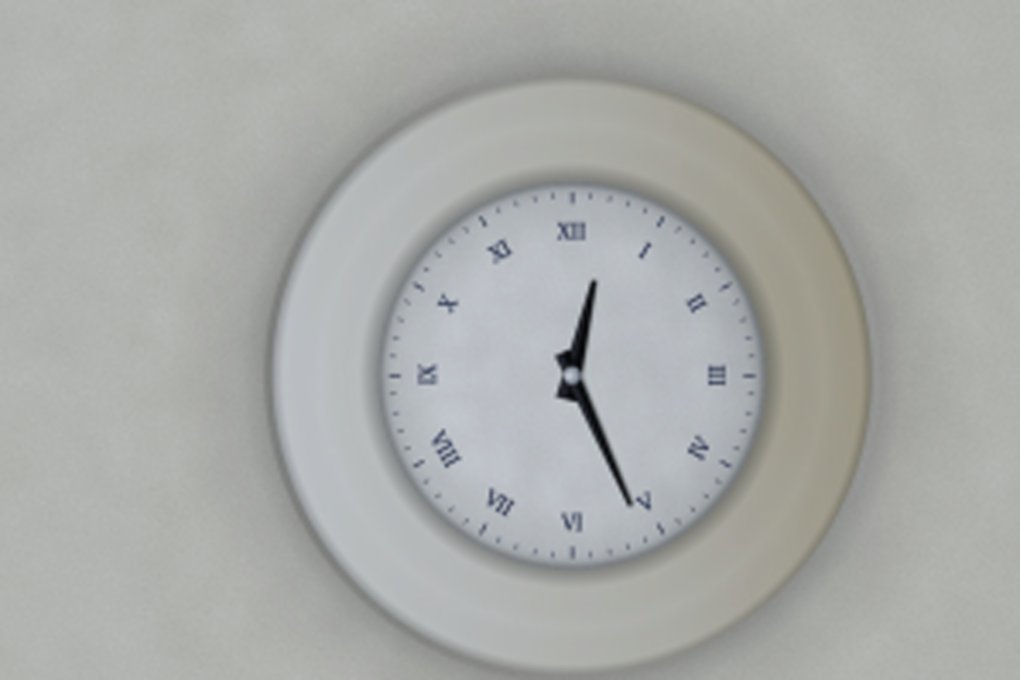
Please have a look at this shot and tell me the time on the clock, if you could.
12:26
